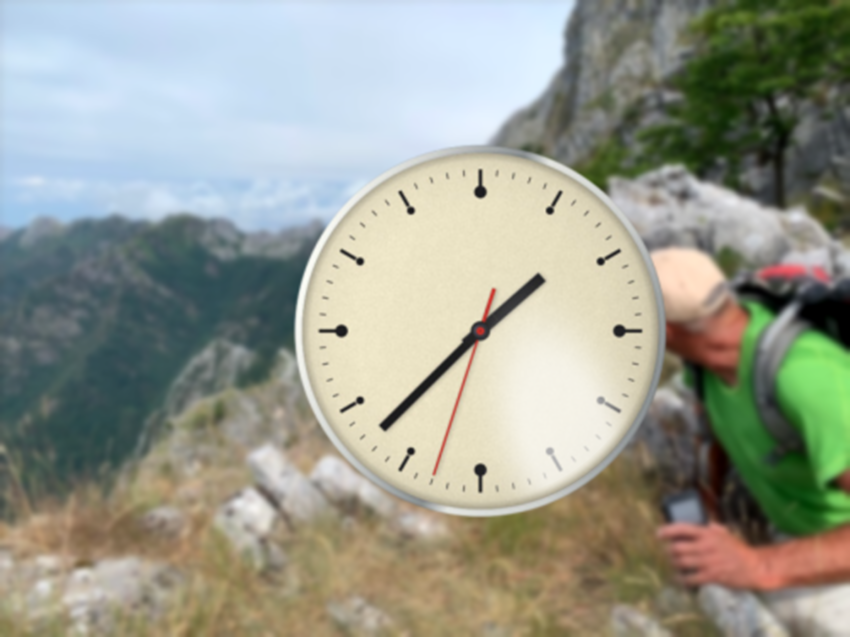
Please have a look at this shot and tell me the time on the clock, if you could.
1:37:33
